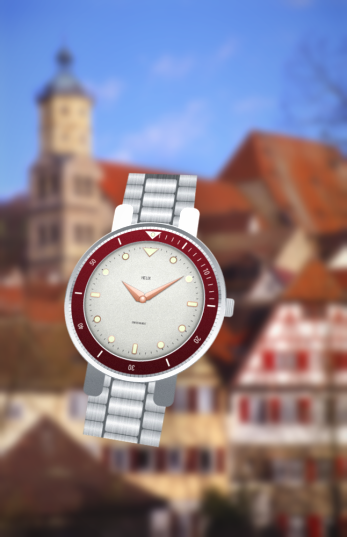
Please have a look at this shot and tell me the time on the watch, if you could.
10:09
